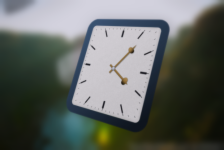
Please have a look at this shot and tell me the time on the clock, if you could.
4:06
